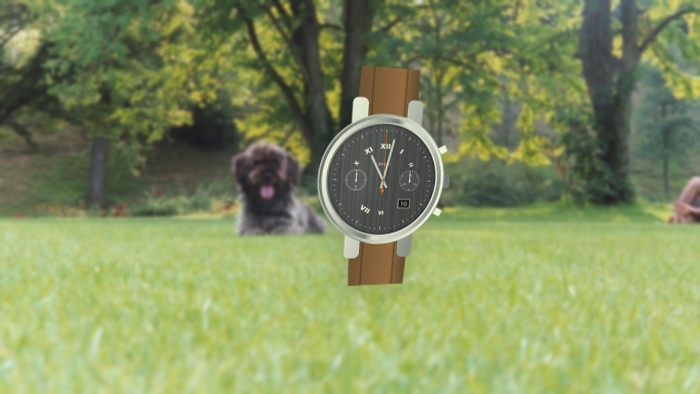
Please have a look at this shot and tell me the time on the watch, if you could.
11:02
